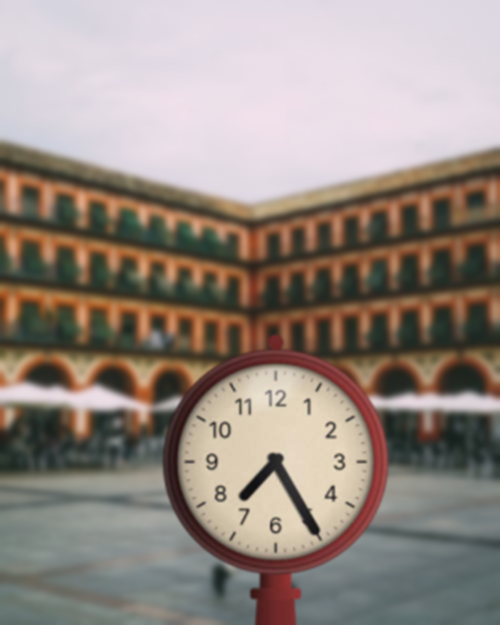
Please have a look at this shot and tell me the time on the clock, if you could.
7:25
